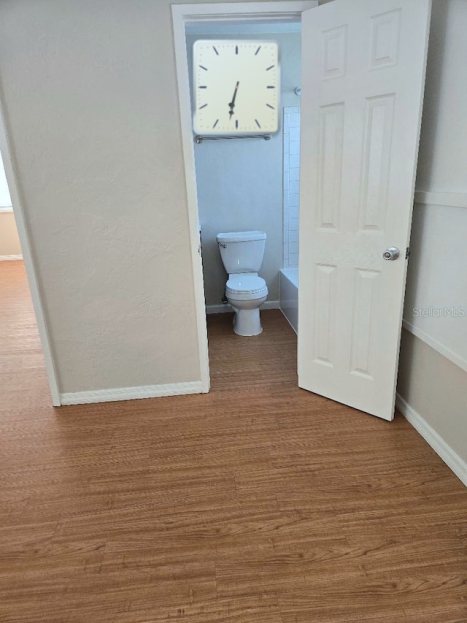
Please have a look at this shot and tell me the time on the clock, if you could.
6:32
